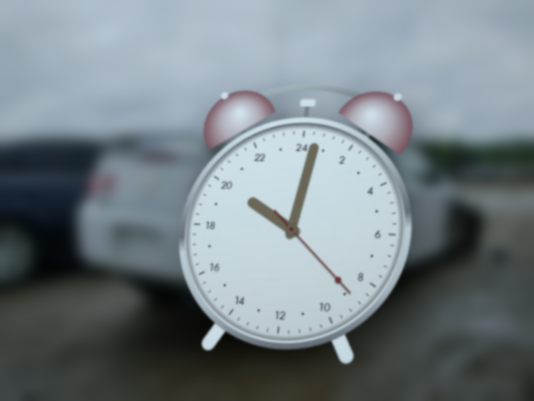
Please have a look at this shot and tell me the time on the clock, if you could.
20:01:22
